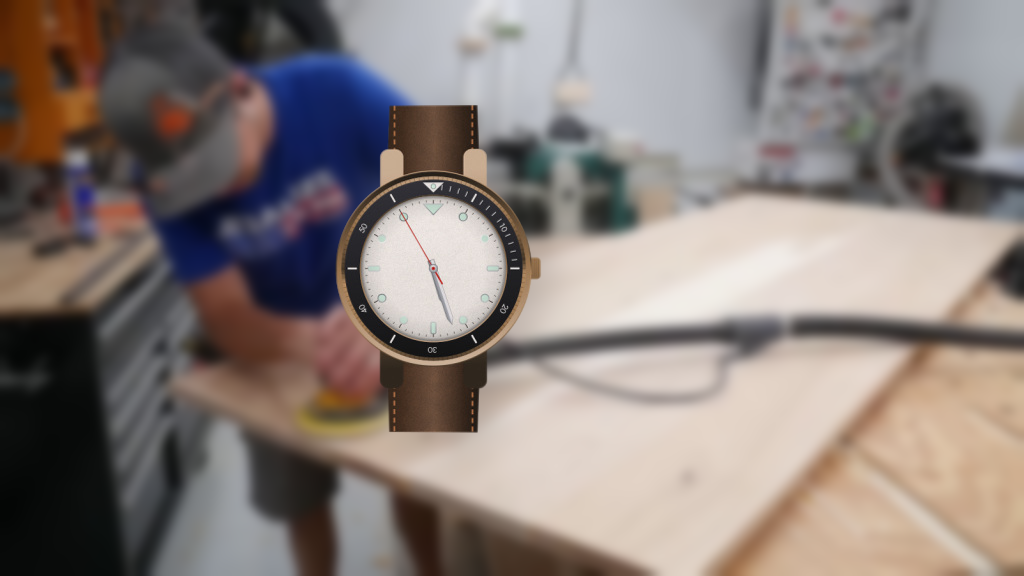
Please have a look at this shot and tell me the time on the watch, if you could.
5:26:55
